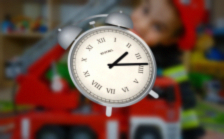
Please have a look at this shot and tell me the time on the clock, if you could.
2:18
